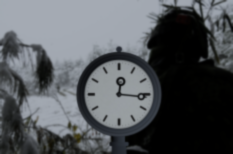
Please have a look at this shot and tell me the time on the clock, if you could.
12:16
